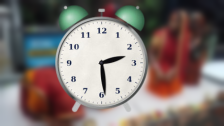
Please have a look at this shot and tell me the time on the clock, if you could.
2:29
